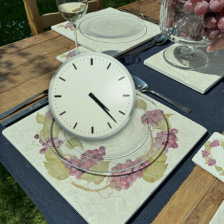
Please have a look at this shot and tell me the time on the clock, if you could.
4:23
